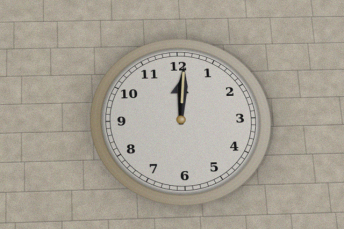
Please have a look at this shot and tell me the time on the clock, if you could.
12:01
